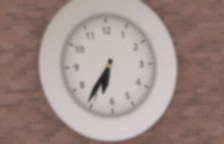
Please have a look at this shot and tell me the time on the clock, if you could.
6:36
